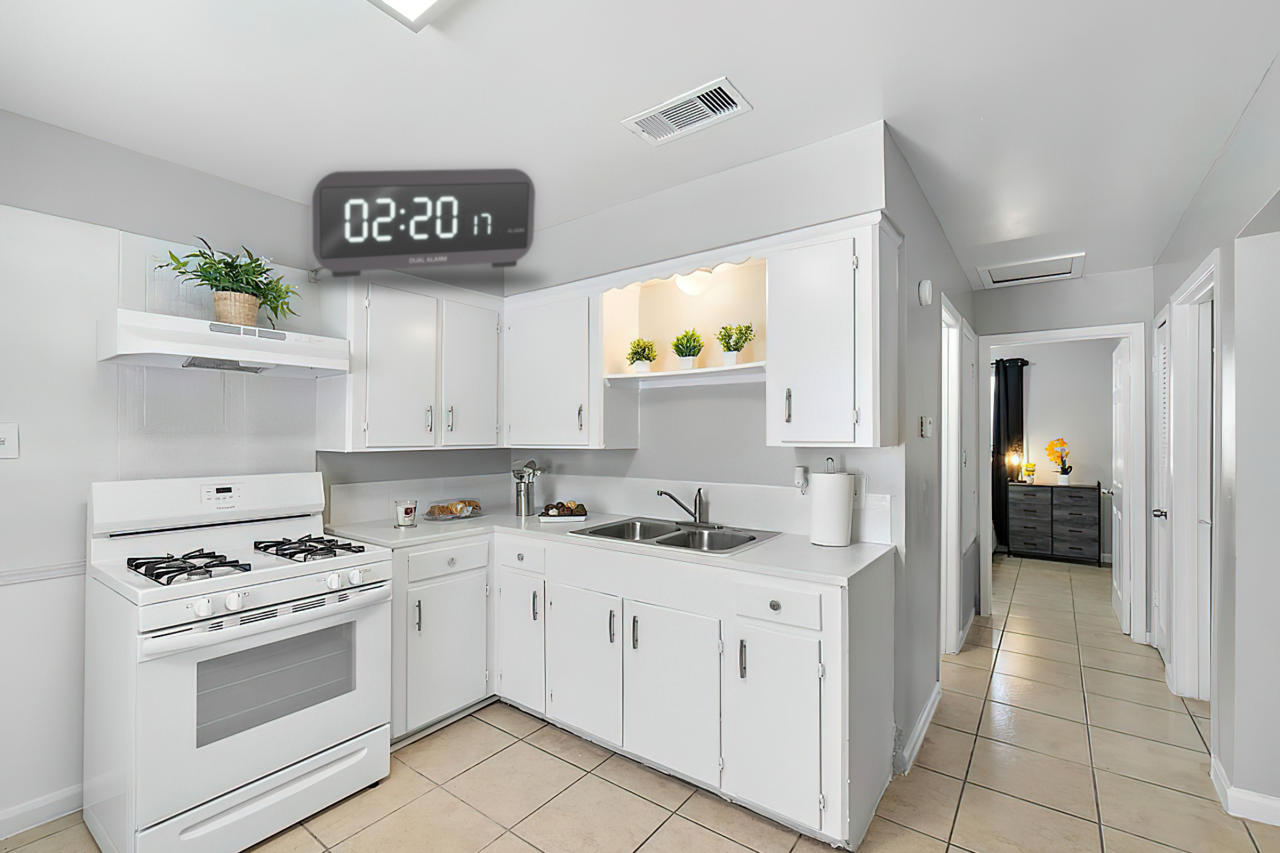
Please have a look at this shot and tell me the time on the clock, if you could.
2:20:17
